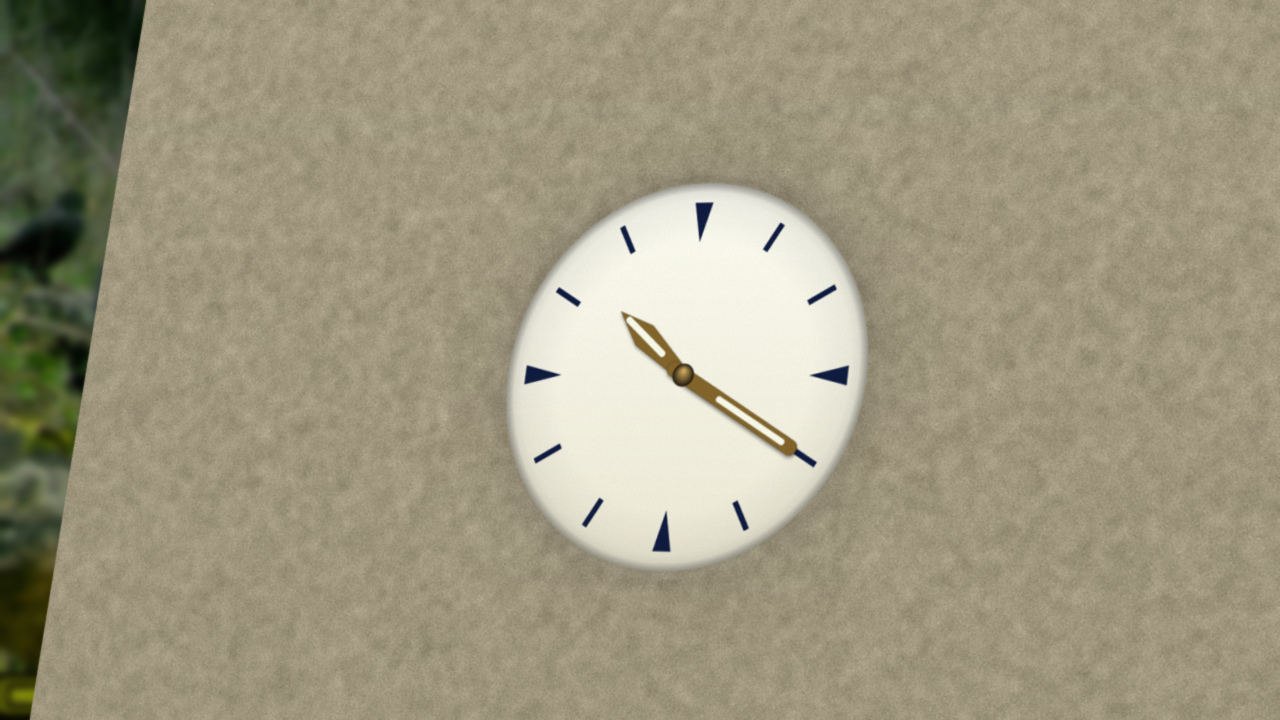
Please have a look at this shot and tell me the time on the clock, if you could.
10:20
